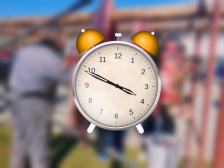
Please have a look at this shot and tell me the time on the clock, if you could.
3:49
